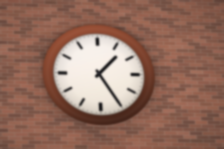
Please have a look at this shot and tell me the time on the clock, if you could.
1:25
